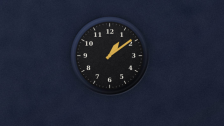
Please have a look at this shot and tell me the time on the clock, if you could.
1:09
